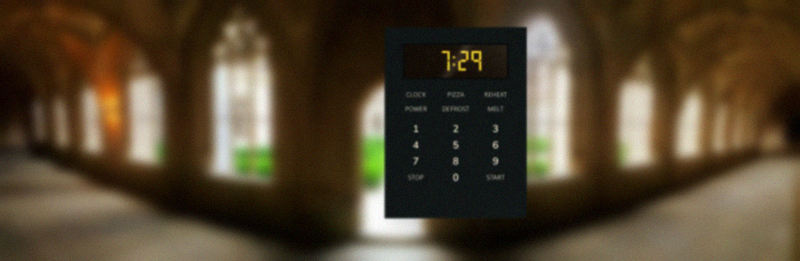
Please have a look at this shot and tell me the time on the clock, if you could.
7:29
